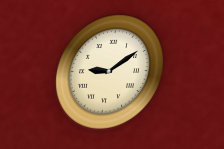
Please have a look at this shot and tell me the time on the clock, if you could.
9:09
